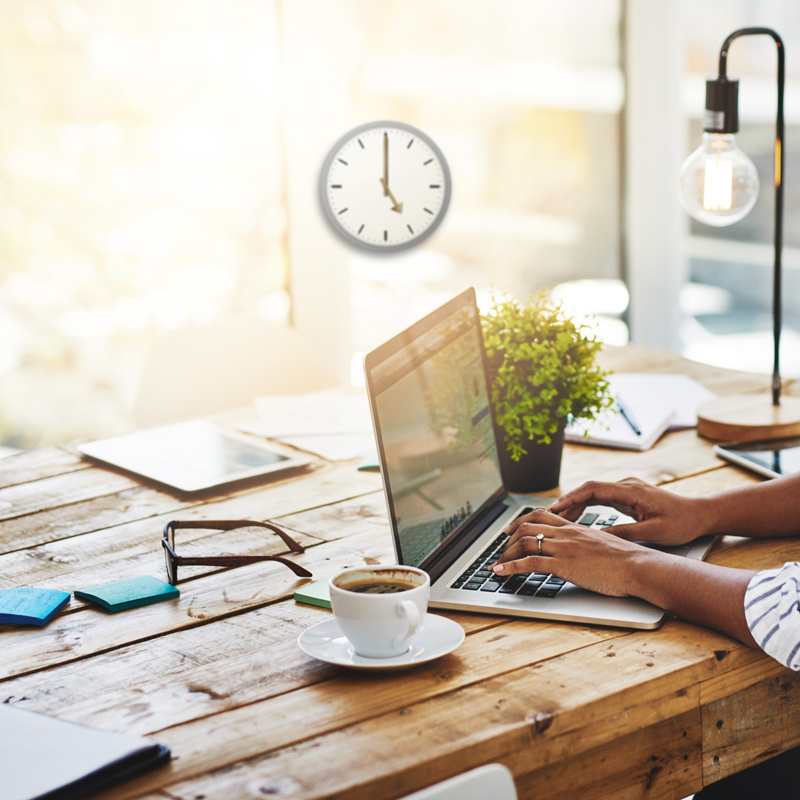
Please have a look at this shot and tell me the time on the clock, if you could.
5:00
